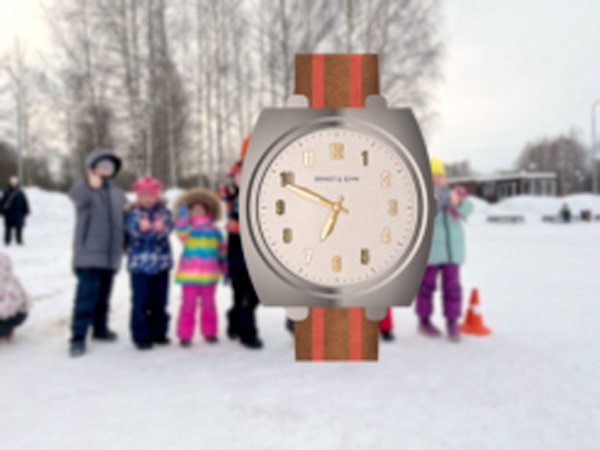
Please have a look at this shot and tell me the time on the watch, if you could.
6:49
